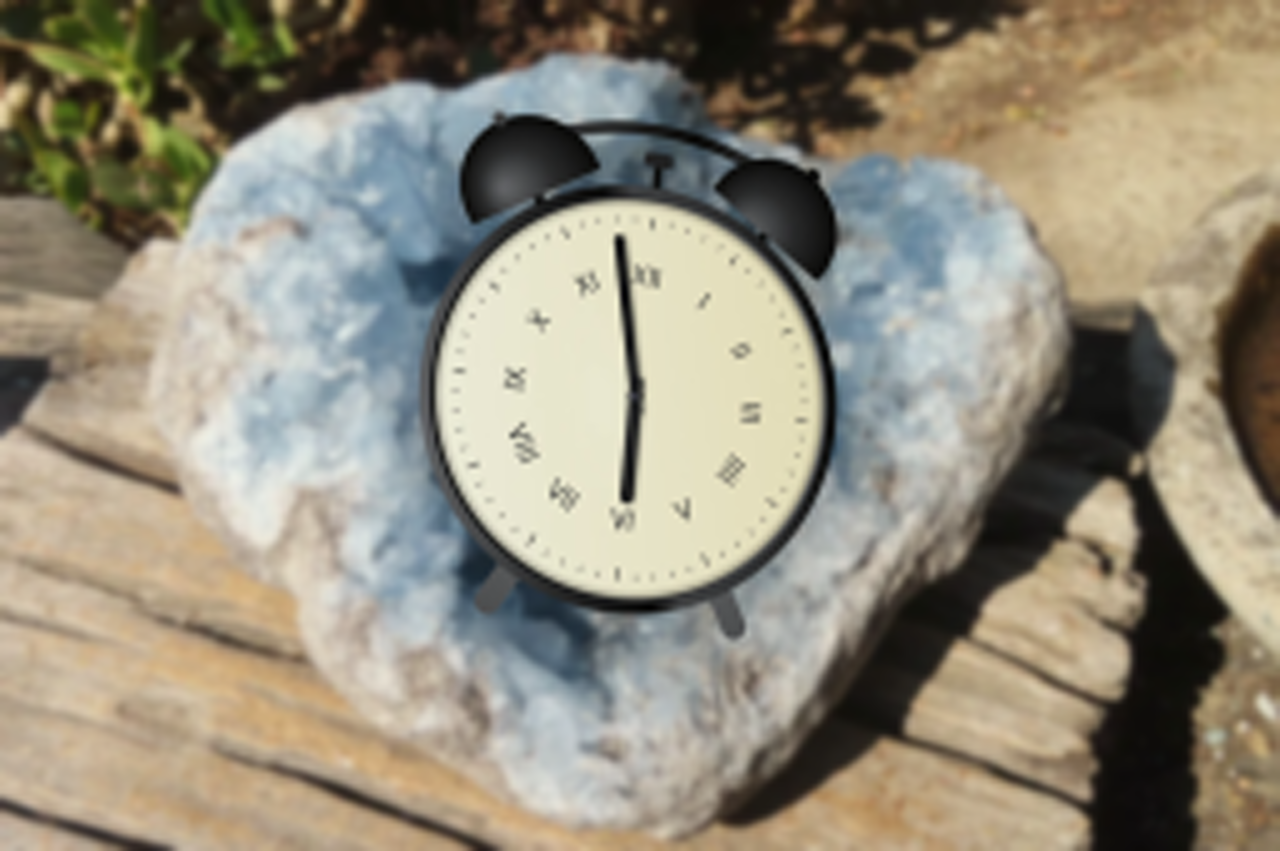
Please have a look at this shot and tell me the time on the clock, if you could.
5:58
